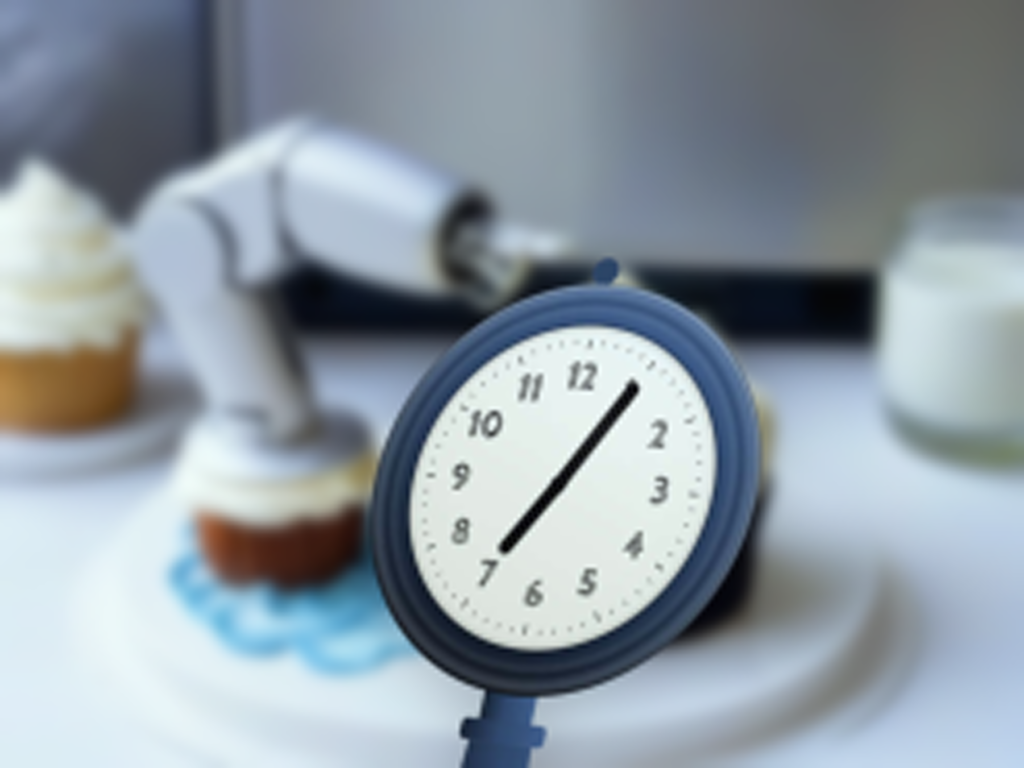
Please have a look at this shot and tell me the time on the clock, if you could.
7:05
